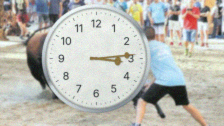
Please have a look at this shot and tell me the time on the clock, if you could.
3:14
